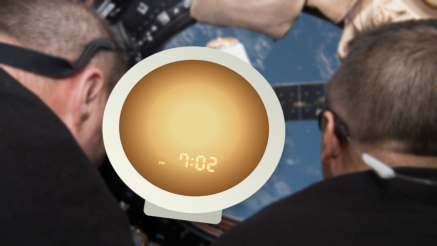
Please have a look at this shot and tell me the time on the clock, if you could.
7:02
